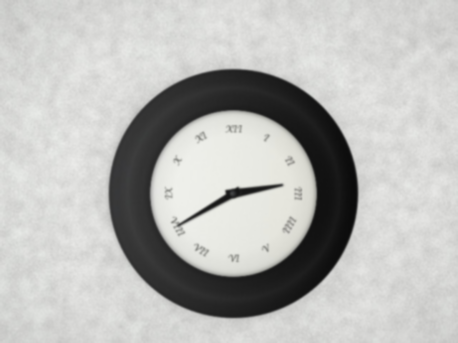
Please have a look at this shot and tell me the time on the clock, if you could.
2:40
